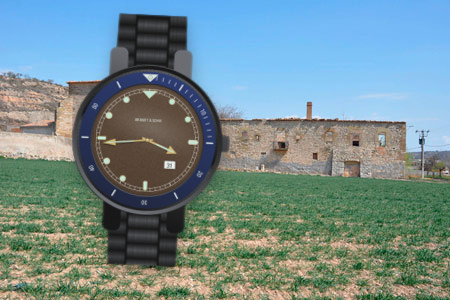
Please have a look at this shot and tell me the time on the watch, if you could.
3:44
